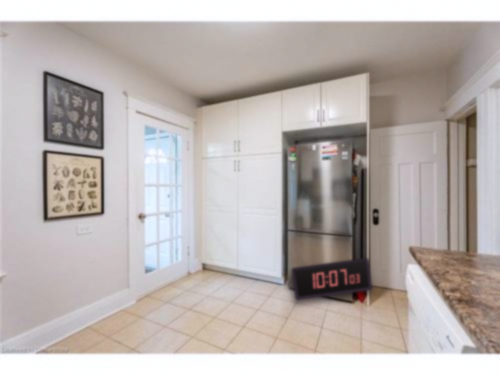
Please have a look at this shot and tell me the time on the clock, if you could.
10:07
